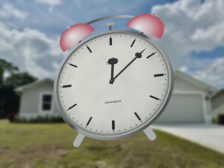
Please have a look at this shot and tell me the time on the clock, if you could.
12:08
